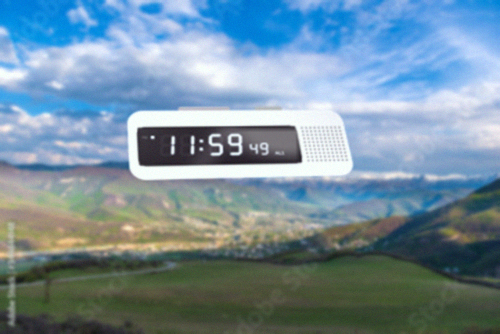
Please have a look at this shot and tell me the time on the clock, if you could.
11:59:49
